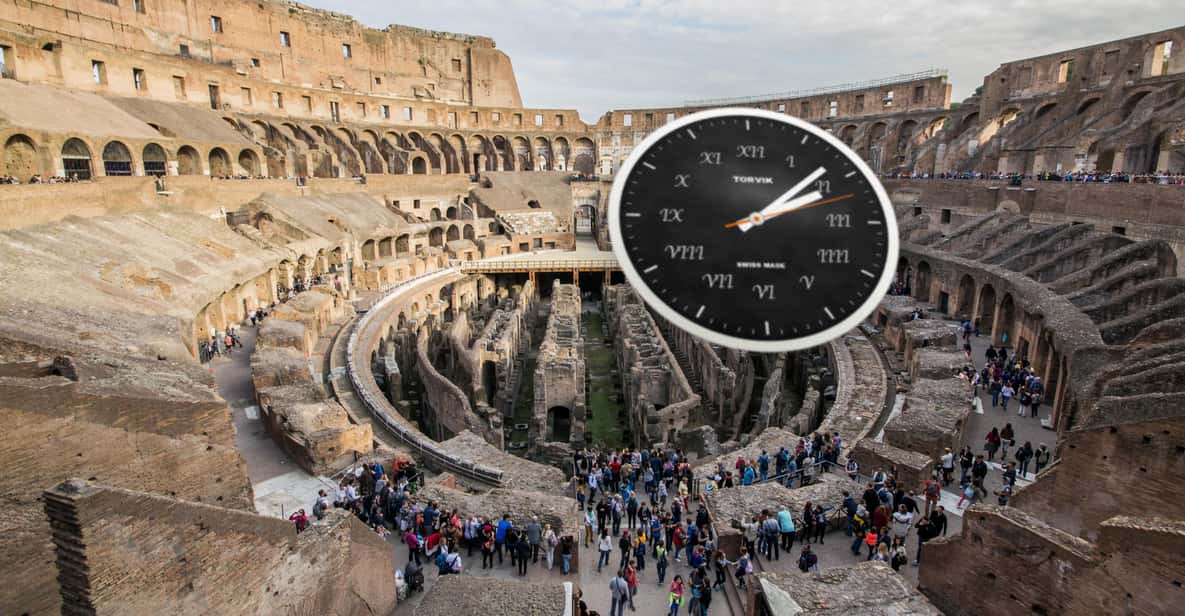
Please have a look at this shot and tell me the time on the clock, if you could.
2:08:12
